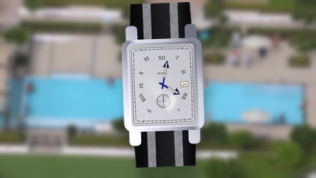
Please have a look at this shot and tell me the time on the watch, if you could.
4:02
